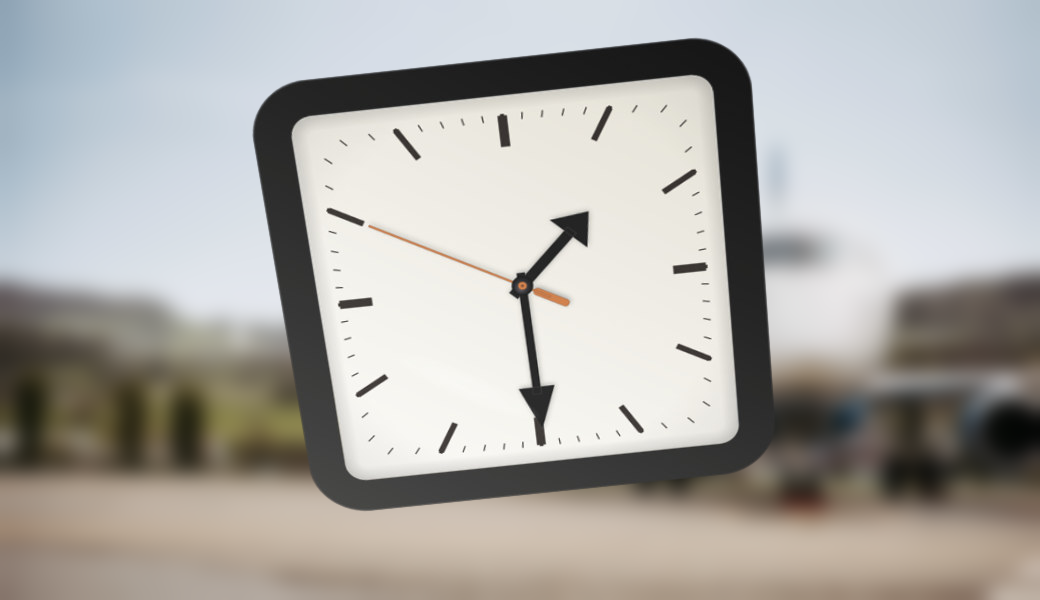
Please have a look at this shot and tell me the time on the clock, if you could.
1:29:50
